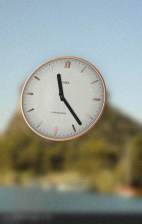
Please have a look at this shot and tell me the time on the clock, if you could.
11:23
